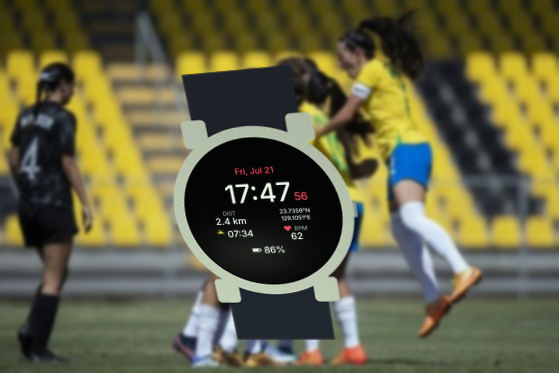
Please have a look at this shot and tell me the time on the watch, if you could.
17:47:56
